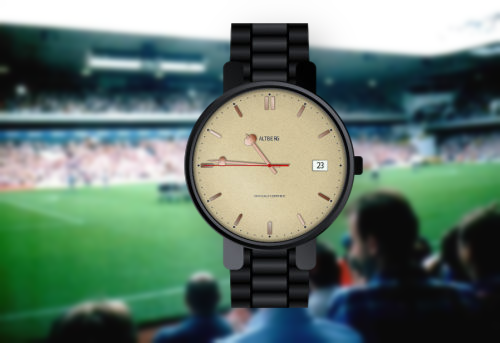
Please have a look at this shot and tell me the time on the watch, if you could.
10:45:45
